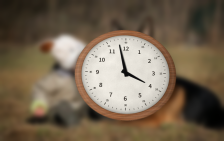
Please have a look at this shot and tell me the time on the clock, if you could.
3:58
